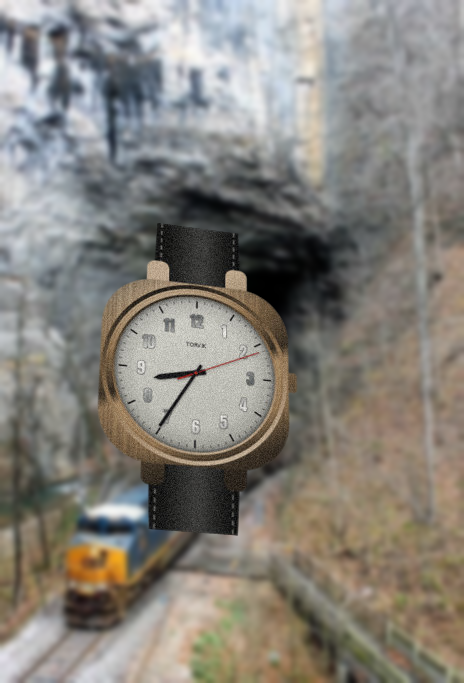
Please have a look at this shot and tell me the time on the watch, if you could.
8:35:11
